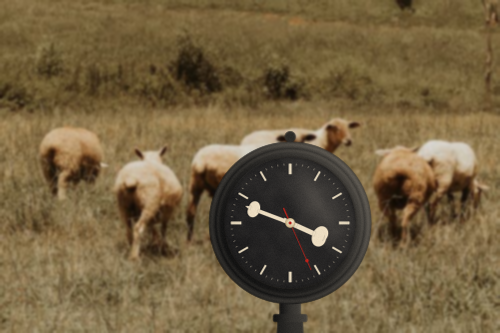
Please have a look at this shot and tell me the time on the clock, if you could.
3:48:26
